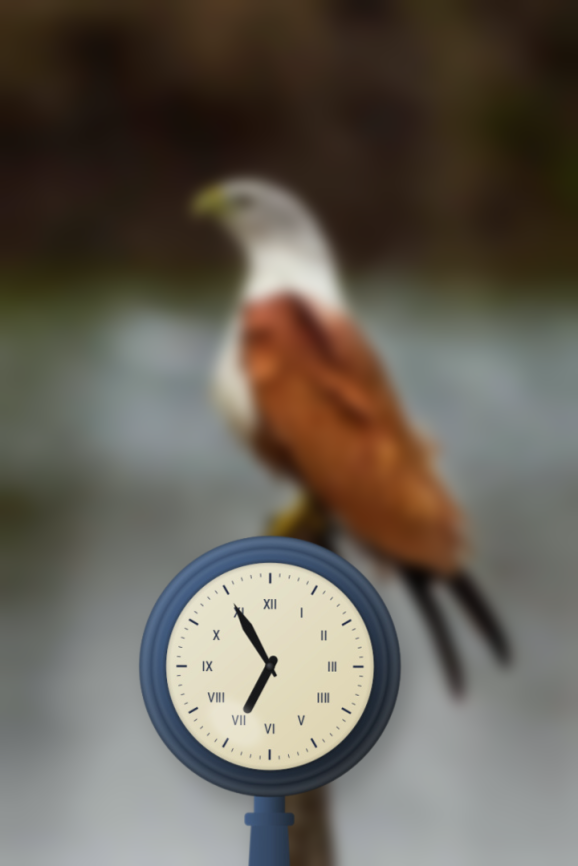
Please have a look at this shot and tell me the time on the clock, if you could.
6:55
